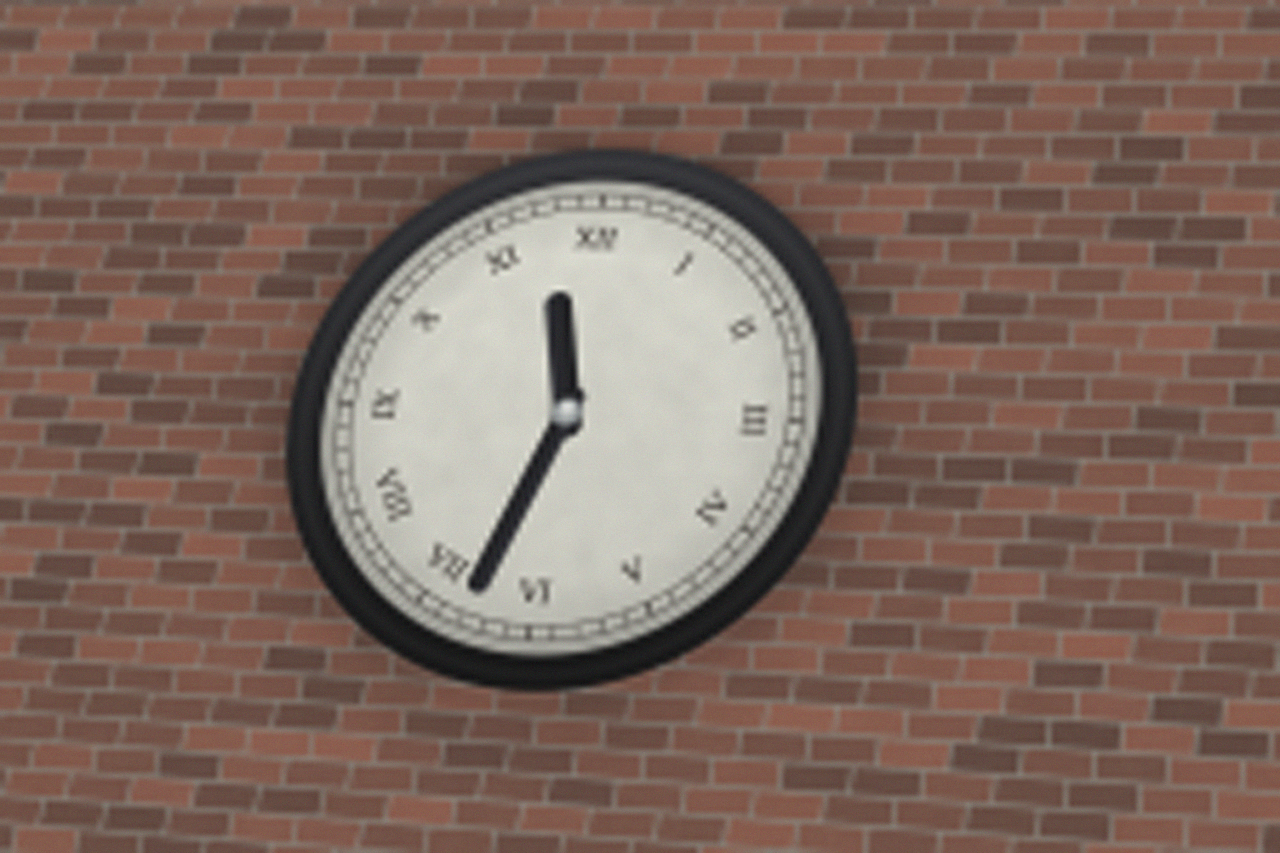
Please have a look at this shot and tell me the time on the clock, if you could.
11:33
